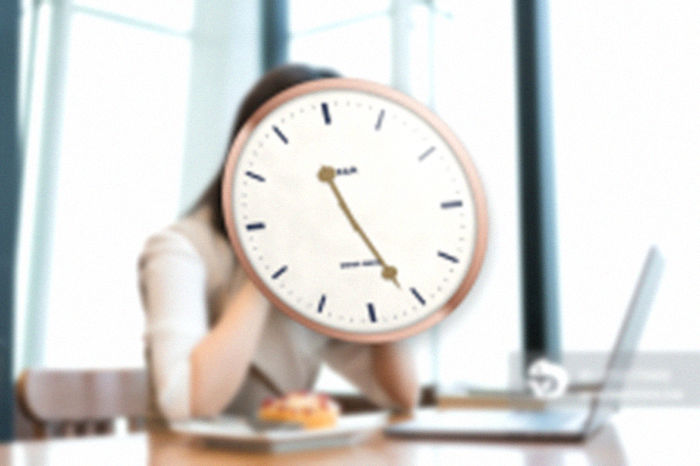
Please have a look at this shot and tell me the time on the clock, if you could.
11:26
